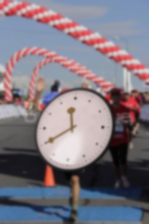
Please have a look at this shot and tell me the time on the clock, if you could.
11:40
